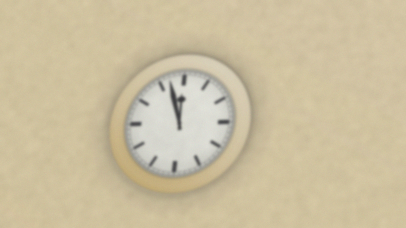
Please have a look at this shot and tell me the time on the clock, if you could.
11:57
